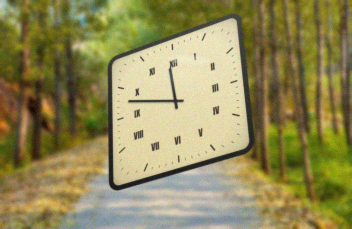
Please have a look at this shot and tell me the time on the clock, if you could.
11:48
